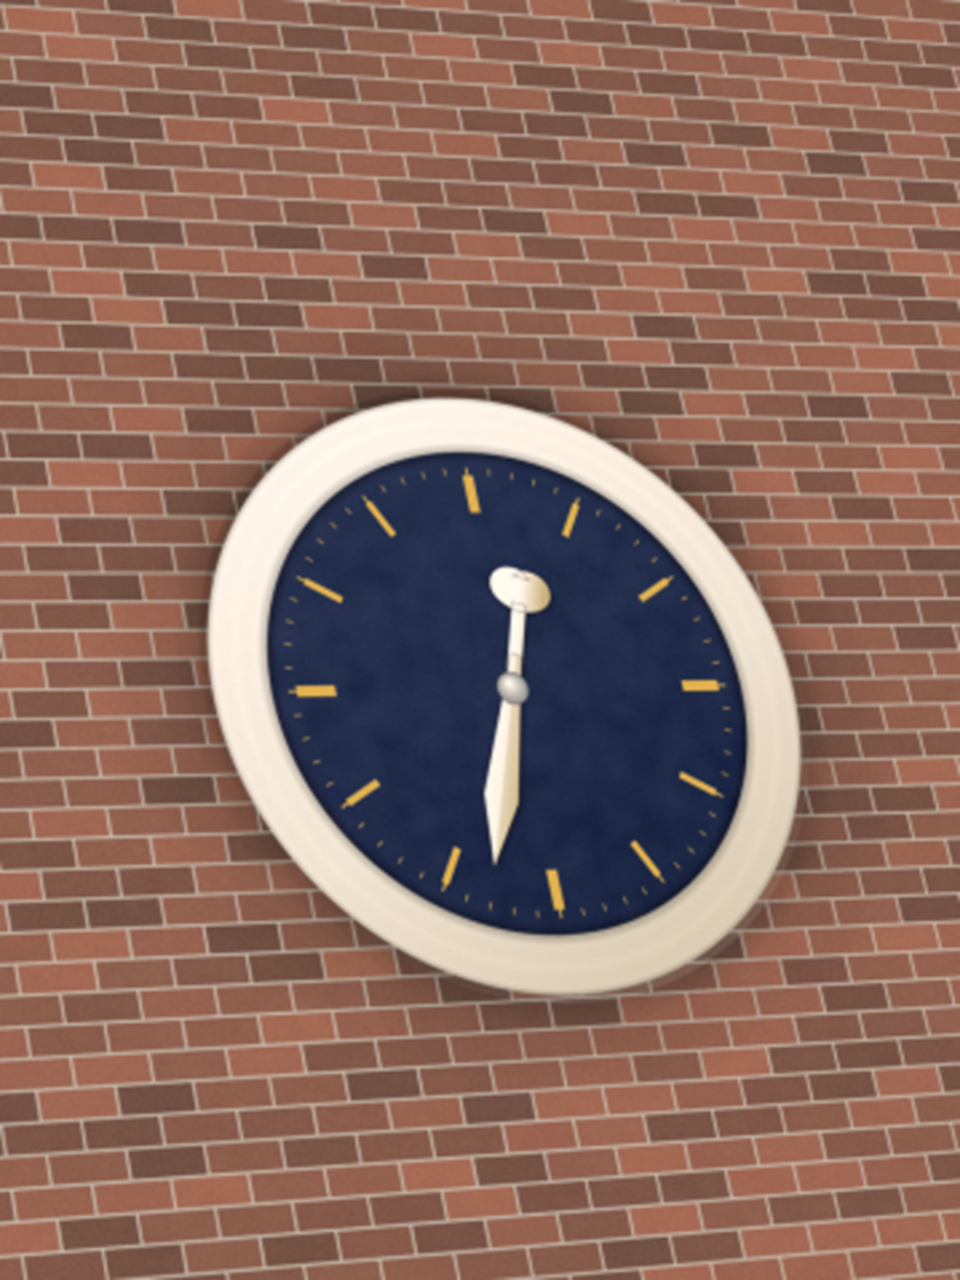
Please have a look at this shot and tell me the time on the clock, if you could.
12:33
